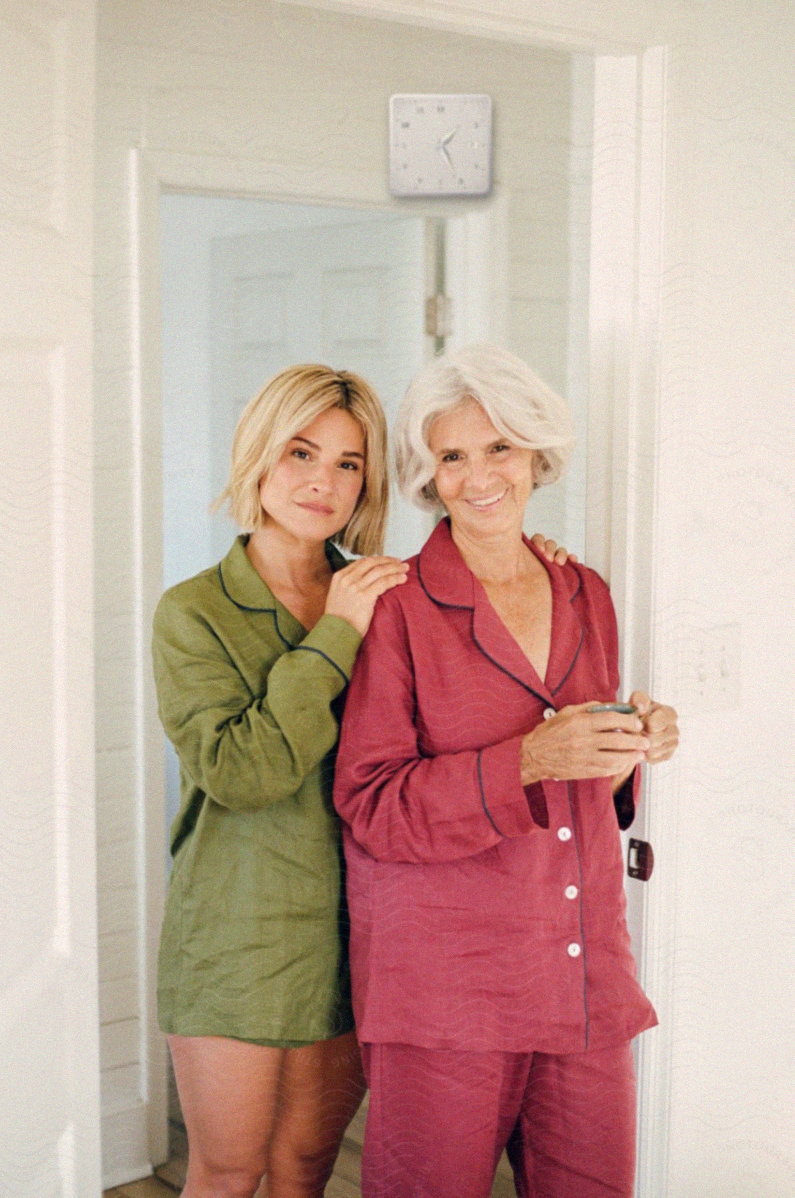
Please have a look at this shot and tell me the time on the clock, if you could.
1:26
